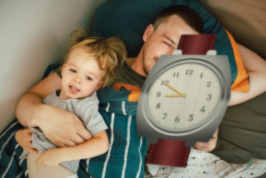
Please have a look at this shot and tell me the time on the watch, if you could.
8:50
